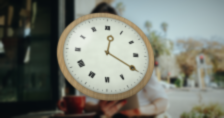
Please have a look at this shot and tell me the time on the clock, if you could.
12:20
